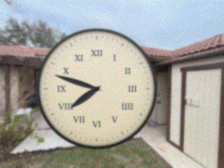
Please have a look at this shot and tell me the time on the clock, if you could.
7:48
